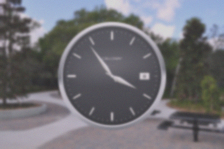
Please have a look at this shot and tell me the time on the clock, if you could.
3:54
